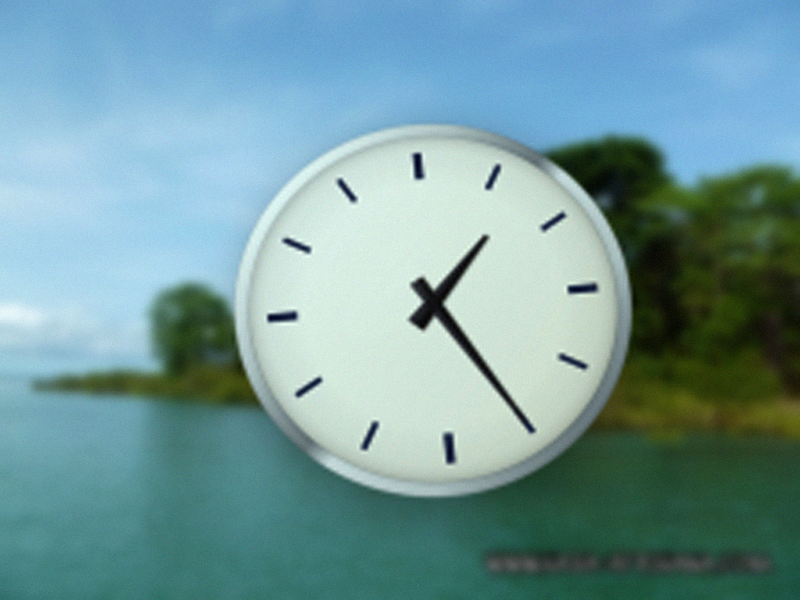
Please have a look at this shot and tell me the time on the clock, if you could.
1:25
